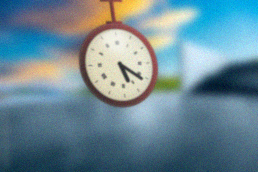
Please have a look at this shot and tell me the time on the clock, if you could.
5:21
